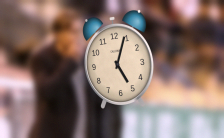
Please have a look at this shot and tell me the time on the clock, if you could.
5:04
